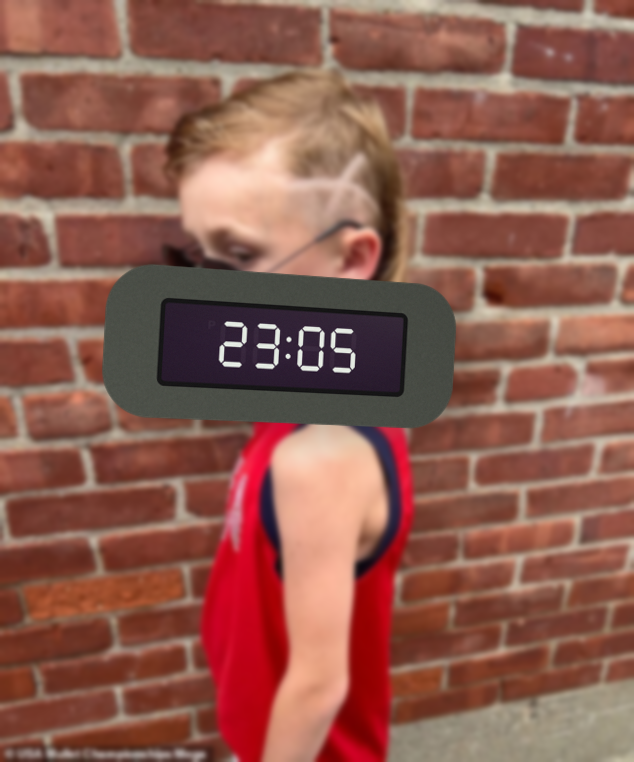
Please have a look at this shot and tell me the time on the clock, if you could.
23:05
